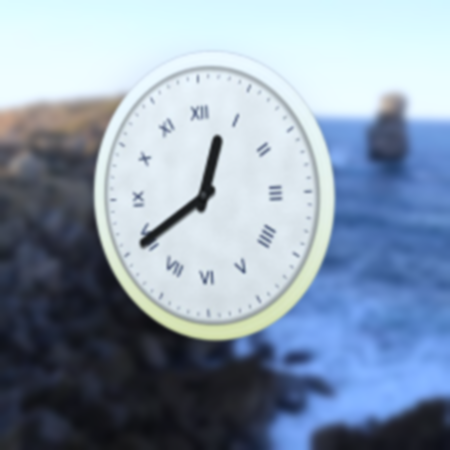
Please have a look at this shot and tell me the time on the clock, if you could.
12:40
